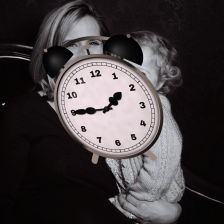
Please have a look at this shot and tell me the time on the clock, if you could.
1:45
